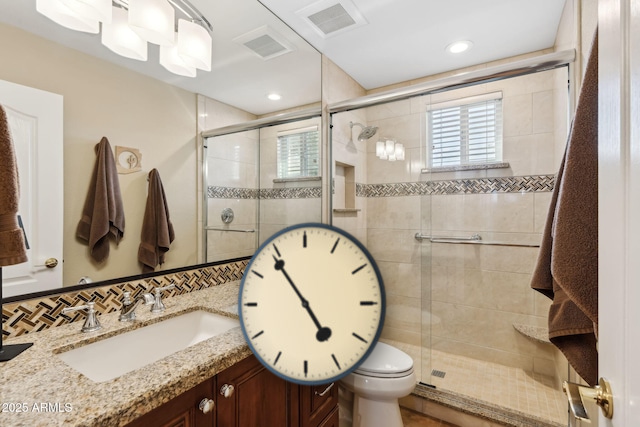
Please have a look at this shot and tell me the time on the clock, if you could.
4:54
